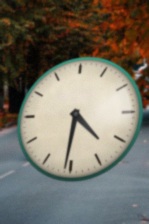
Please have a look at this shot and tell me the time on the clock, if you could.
4:31
